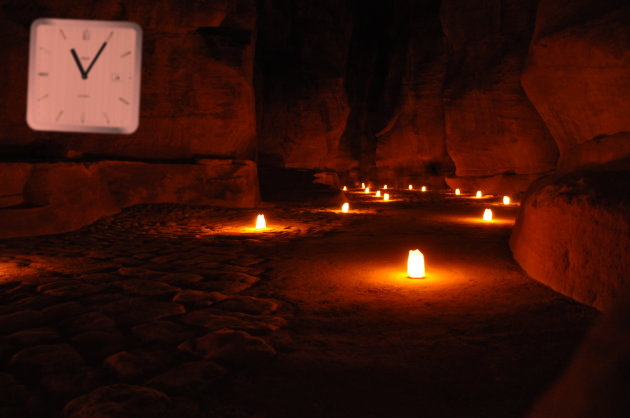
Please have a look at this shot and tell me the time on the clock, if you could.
11:05
